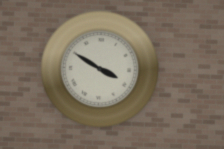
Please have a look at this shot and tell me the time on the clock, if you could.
3:50
